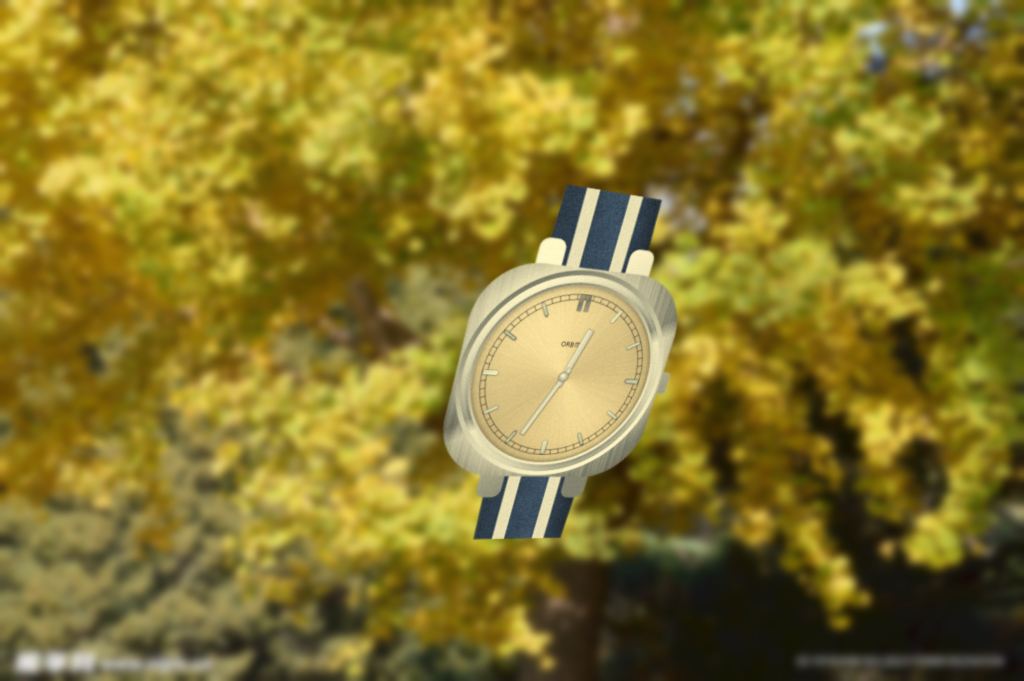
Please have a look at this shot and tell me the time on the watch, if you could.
12:34
